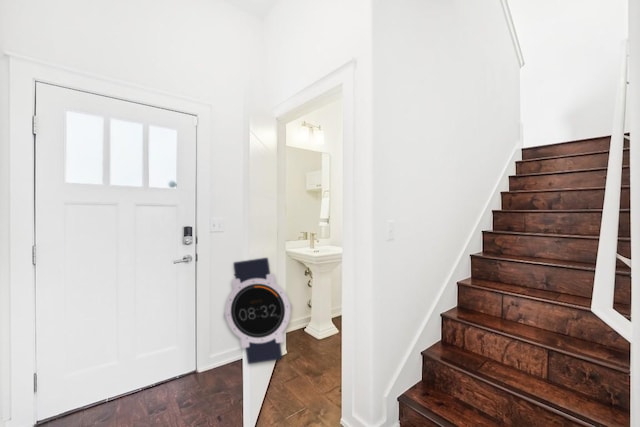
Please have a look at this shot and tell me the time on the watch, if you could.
8:32
